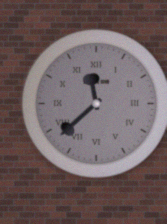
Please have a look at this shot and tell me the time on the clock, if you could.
11:38
